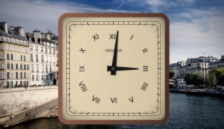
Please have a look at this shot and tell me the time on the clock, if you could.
3:01
